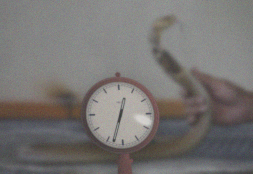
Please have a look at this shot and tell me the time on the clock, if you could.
12:33
